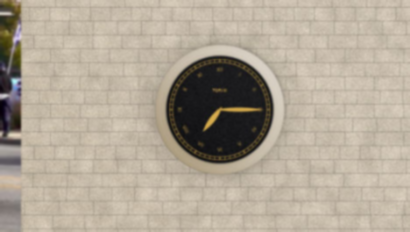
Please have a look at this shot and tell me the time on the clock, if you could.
7:15
